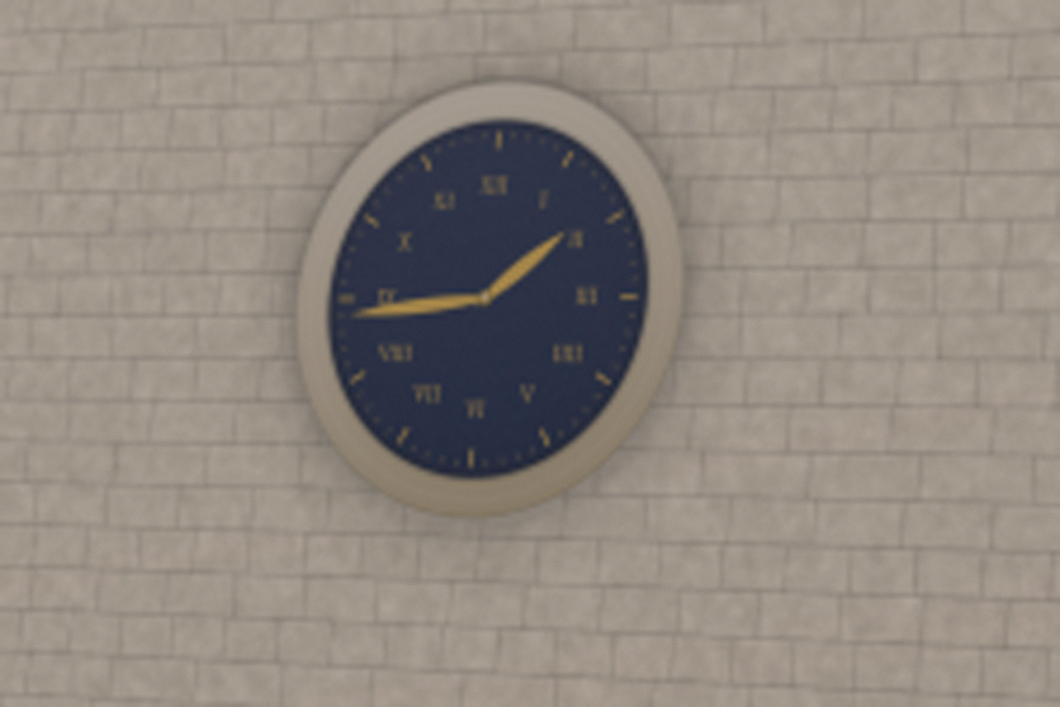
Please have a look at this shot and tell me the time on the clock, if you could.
1:44
